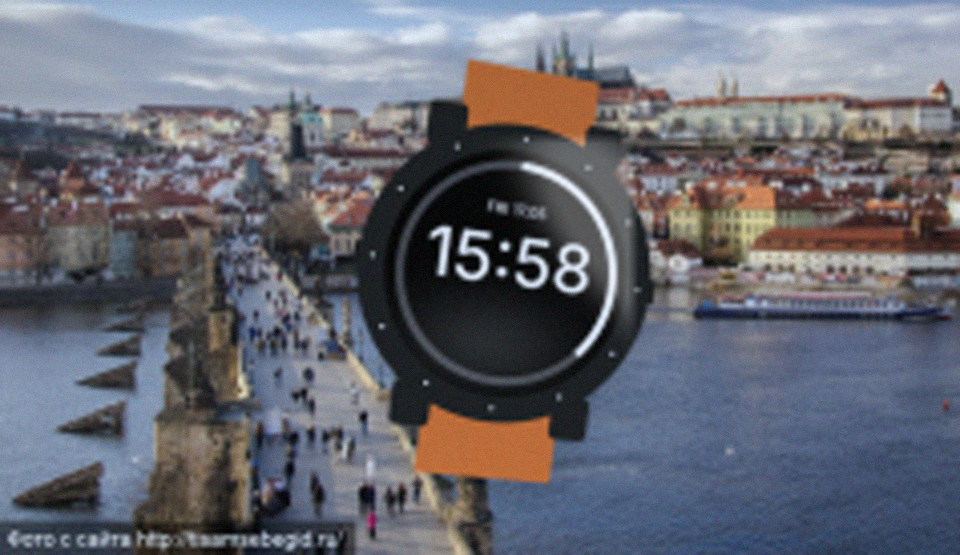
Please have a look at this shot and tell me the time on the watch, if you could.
15:58
